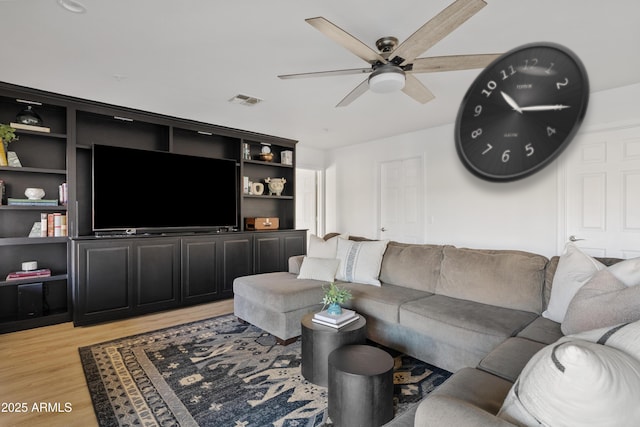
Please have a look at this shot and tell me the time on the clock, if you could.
10:15
